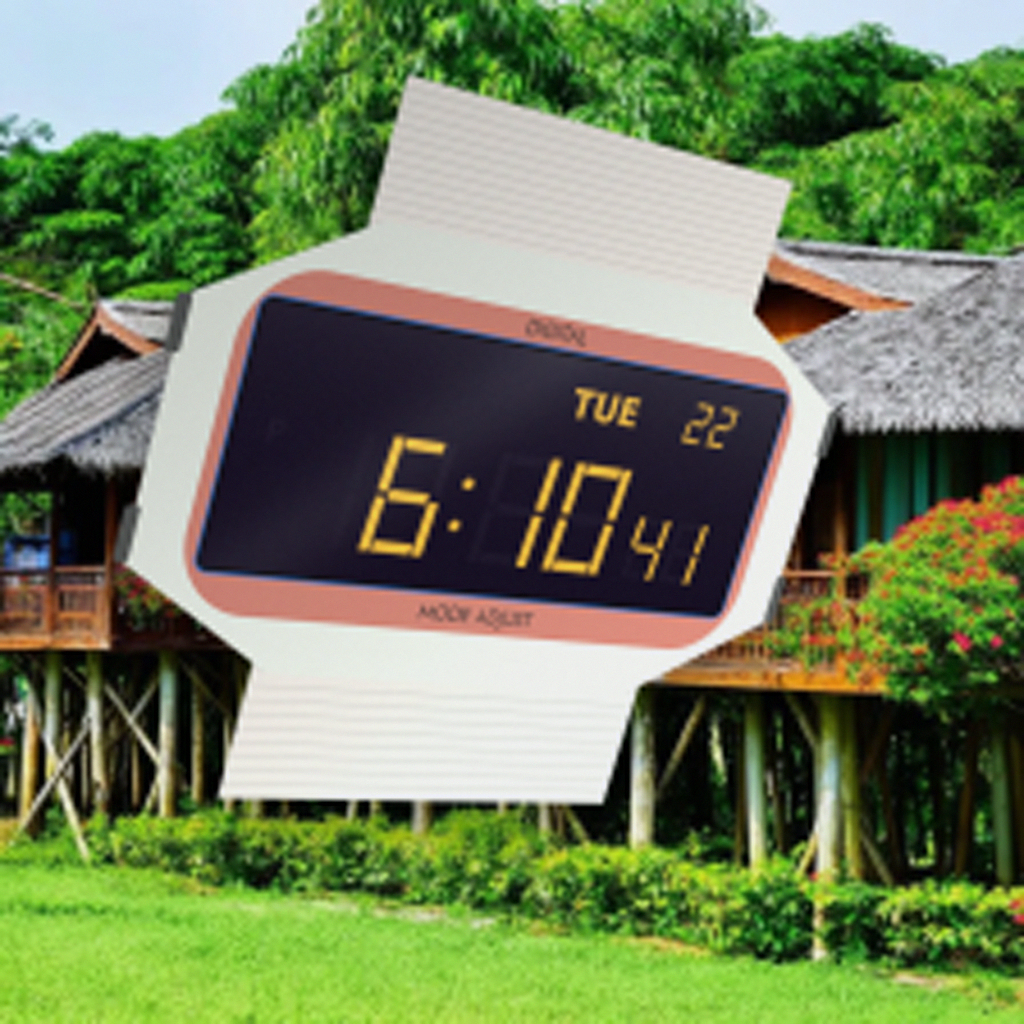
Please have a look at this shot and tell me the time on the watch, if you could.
6:10:41
